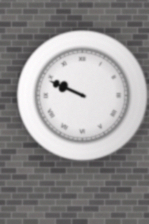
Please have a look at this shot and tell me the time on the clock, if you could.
9:49
